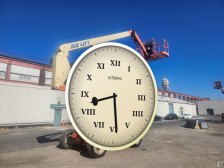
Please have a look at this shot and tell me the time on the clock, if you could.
8:29
